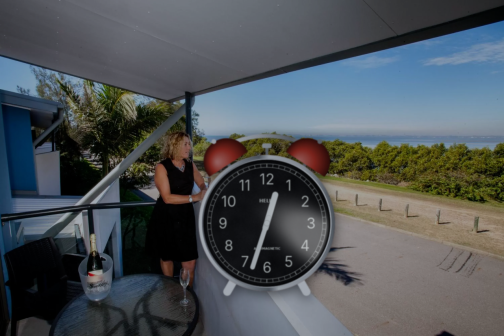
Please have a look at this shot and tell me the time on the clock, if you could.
12:33
